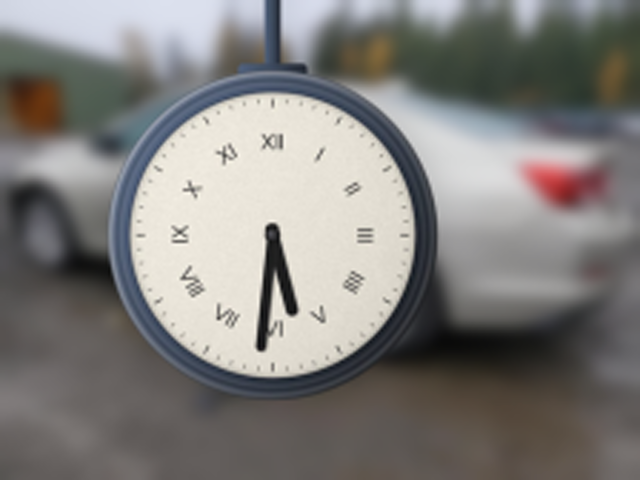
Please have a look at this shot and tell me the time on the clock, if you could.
5:31
